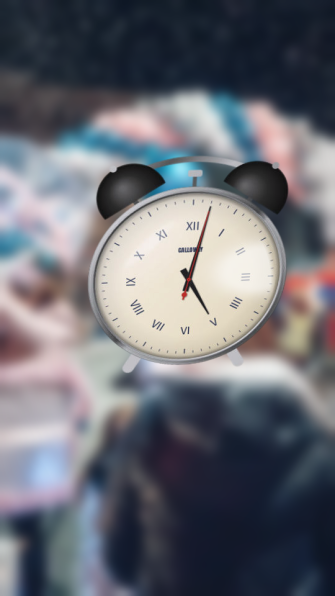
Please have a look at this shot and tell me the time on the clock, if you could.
5:02:02
